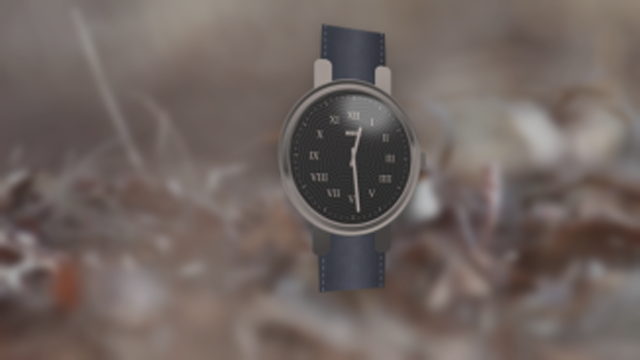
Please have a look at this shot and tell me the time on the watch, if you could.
12:29
